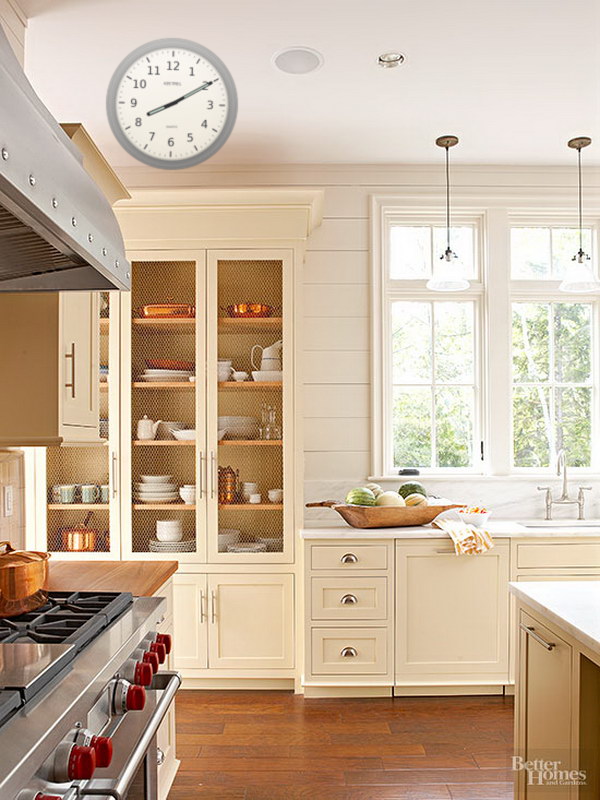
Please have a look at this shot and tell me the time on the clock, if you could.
8:10
